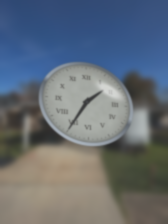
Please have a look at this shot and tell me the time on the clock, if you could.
1:35
